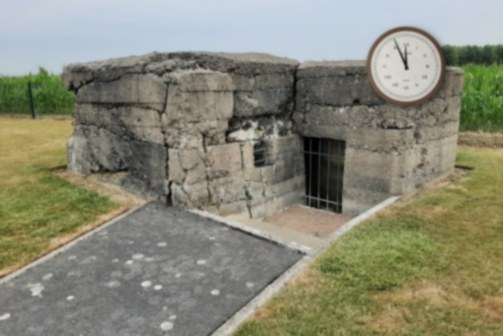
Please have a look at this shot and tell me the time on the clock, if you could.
11:56
